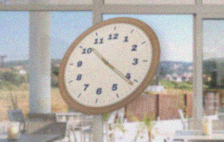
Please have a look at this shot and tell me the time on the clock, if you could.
10:21
